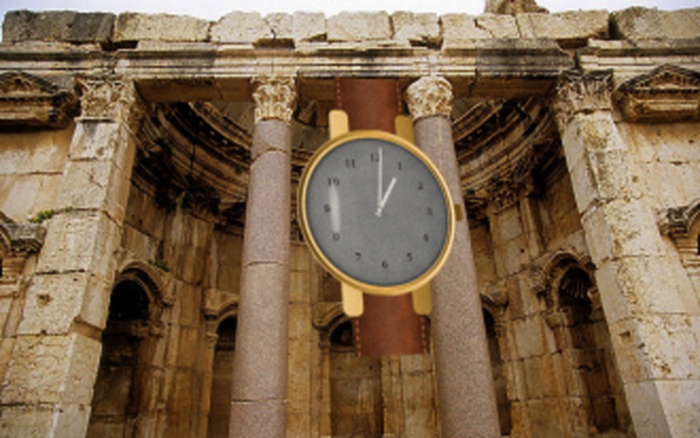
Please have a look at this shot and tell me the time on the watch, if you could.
1:01
